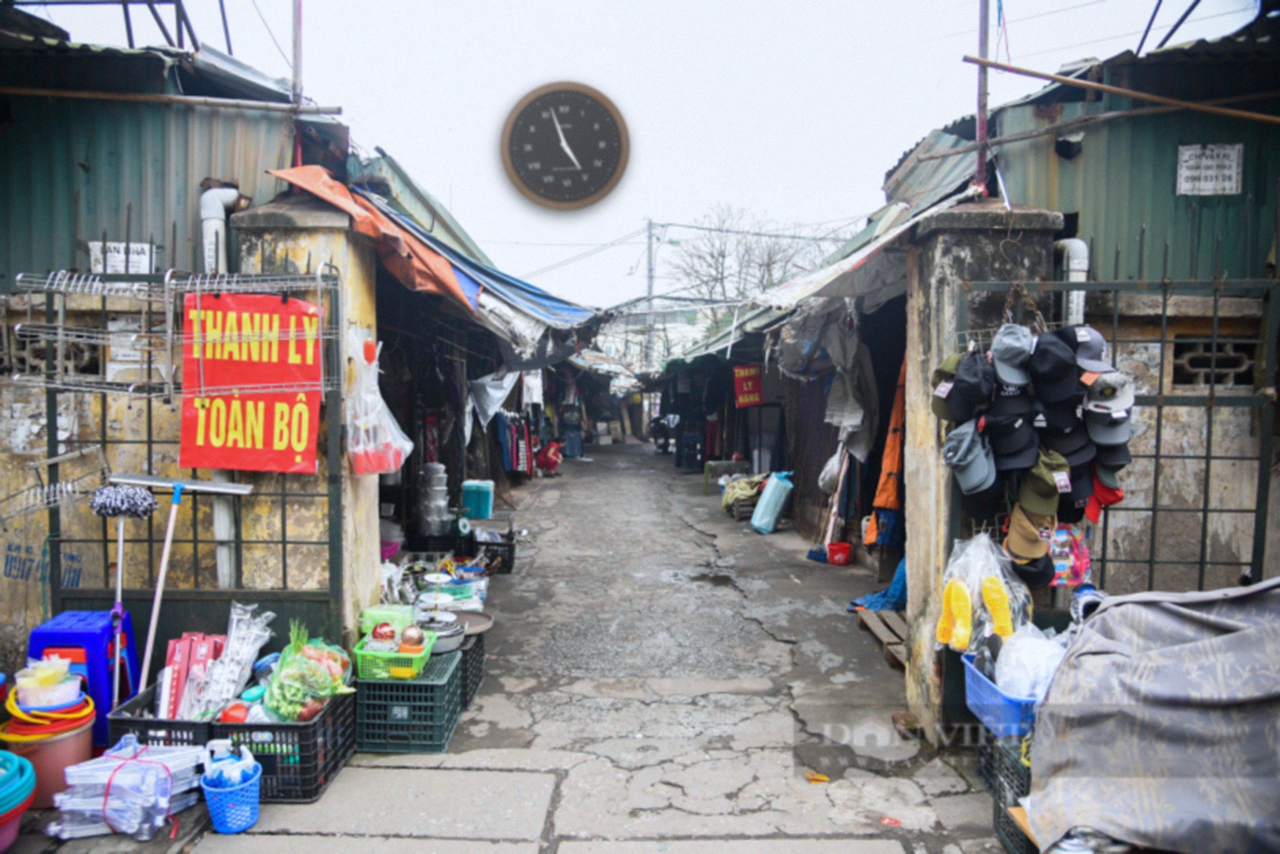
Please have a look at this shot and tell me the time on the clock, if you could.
4:57
